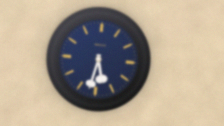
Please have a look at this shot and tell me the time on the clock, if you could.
5:32
